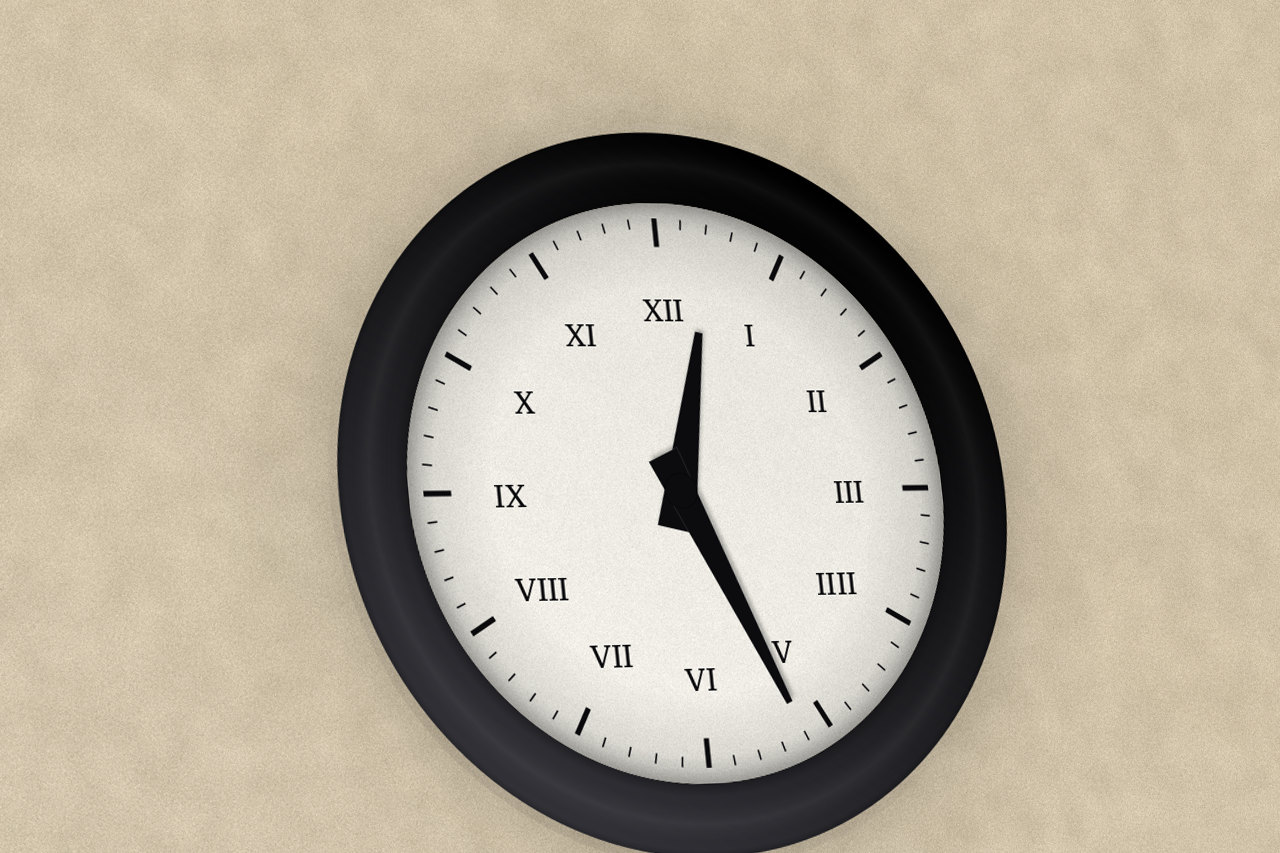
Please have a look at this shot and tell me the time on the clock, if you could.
12:26
